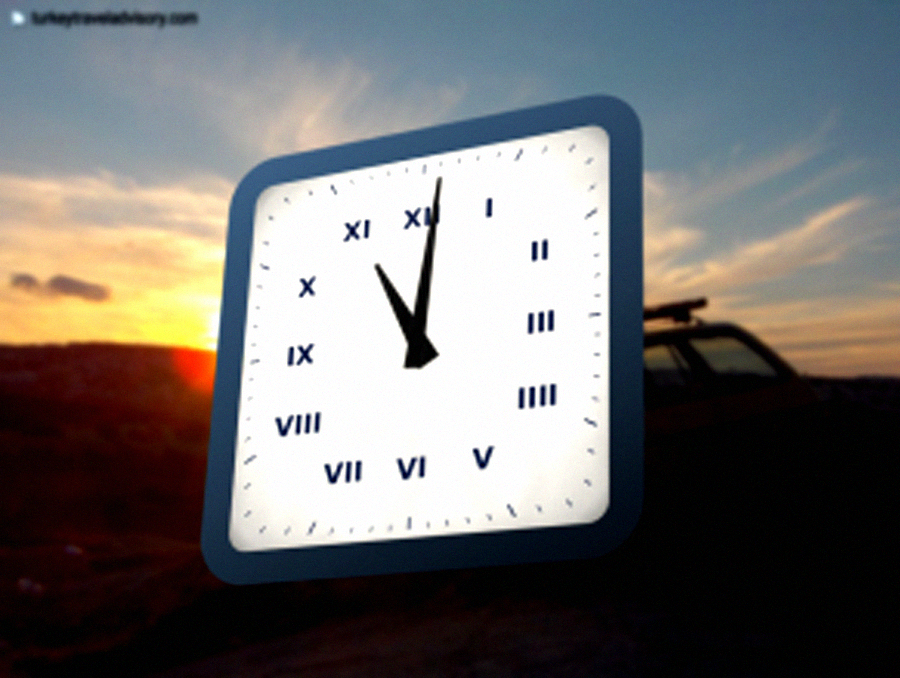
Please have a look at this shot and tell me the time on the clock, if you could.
11:01
